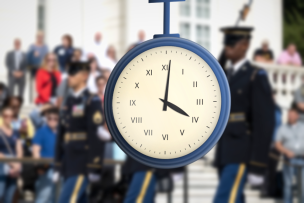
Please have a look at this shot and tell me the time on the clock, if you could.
4:01
